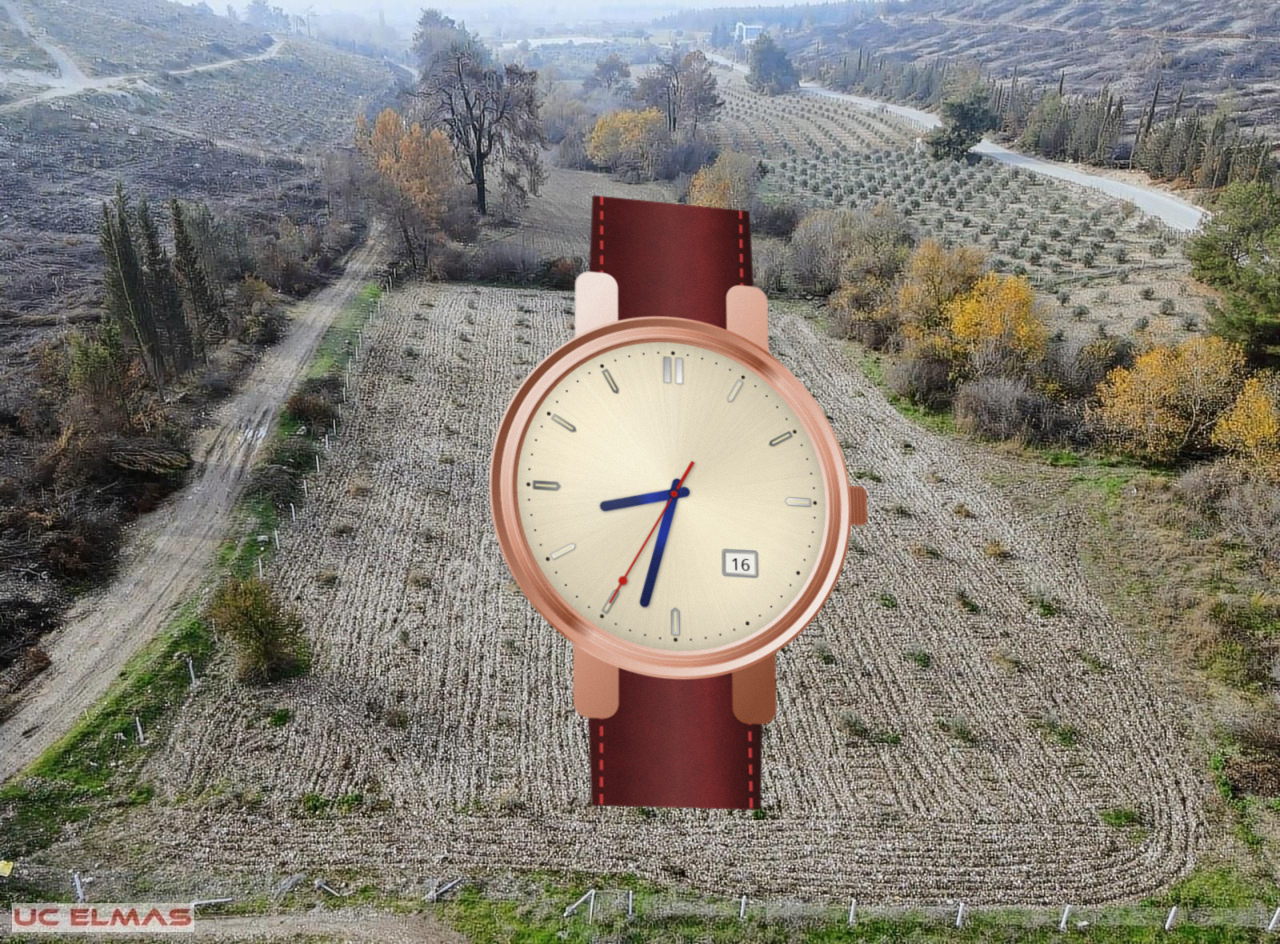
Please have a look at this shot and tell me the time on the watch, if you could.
8:32:35
